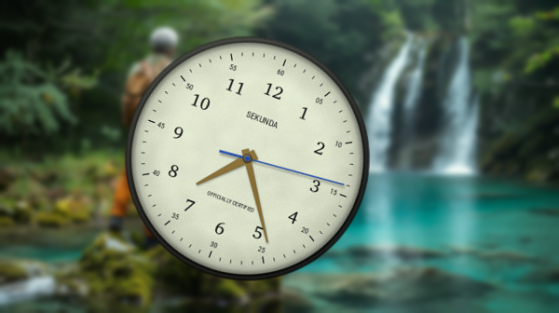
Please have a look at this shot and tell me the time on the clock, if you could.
7:24:14
